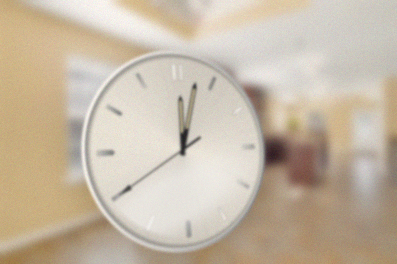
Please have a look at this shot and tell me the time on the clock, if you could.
12:02:40
